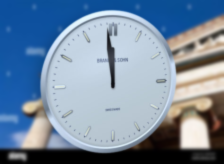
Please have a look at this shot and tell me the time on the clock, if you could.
11:59
